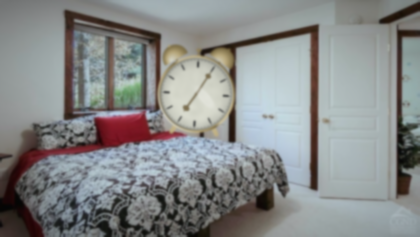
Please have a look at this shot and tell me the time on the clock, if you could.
7:05
